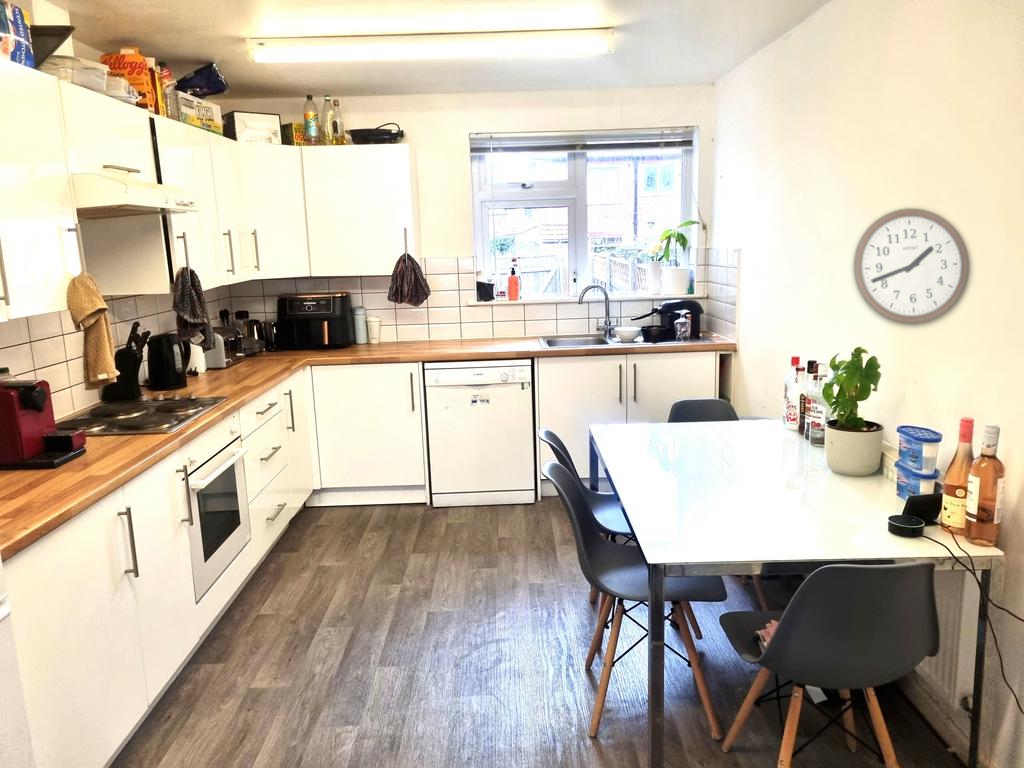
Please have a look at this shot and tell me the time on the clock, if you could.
1:42
